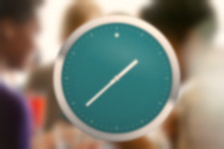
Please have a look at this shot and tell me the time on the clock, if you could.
1:38
